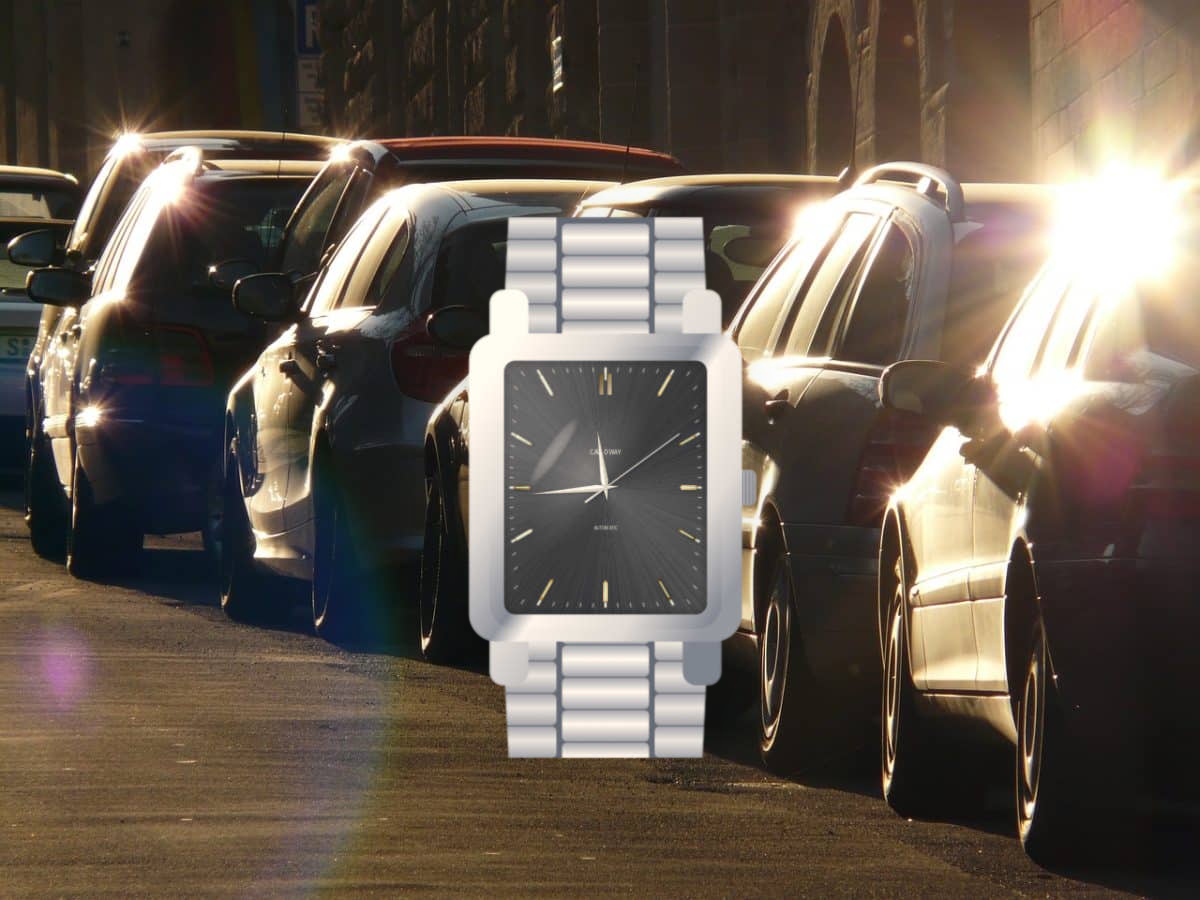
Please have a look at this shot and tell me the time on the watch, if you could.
11:44:09
